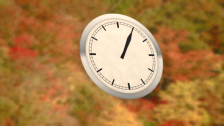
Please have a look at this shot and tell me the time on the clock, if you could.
1:05
